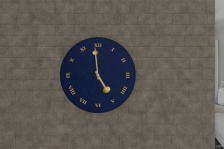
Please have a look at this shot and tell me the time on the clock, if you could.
4:59
